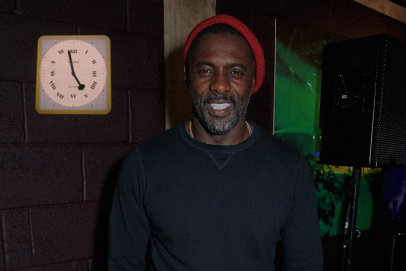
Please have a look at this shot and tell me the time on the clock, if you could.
4:58
